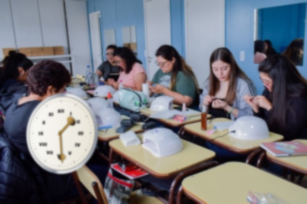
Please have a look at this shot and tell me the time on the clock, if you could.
1:29
